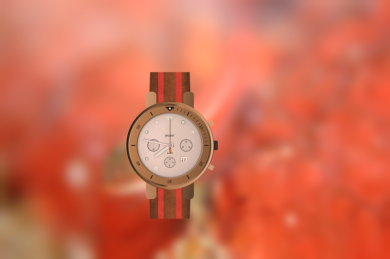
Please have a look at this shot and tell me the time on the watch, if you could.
7:47
